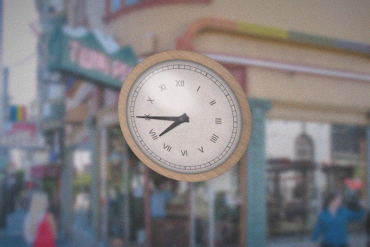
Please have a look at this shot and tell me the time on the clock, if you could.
7:45
